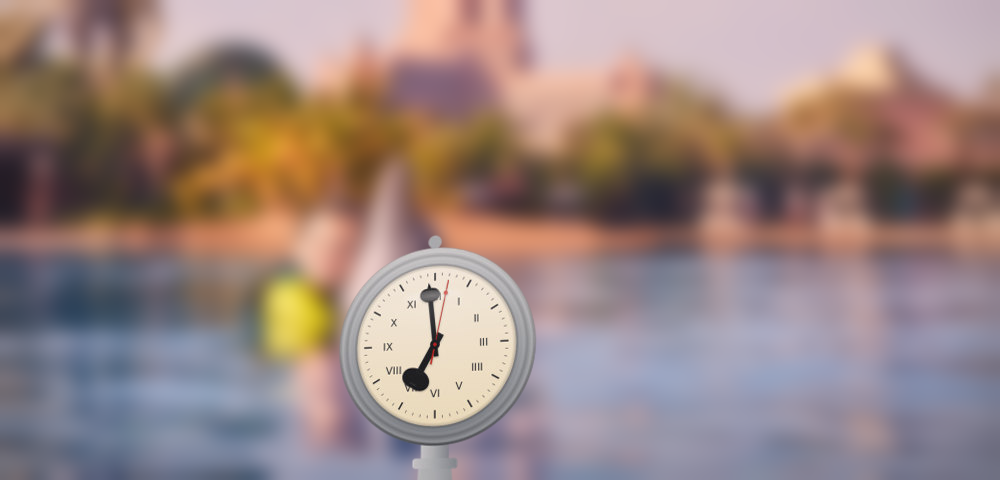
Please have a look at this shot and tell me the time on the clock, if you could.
6:59:02
